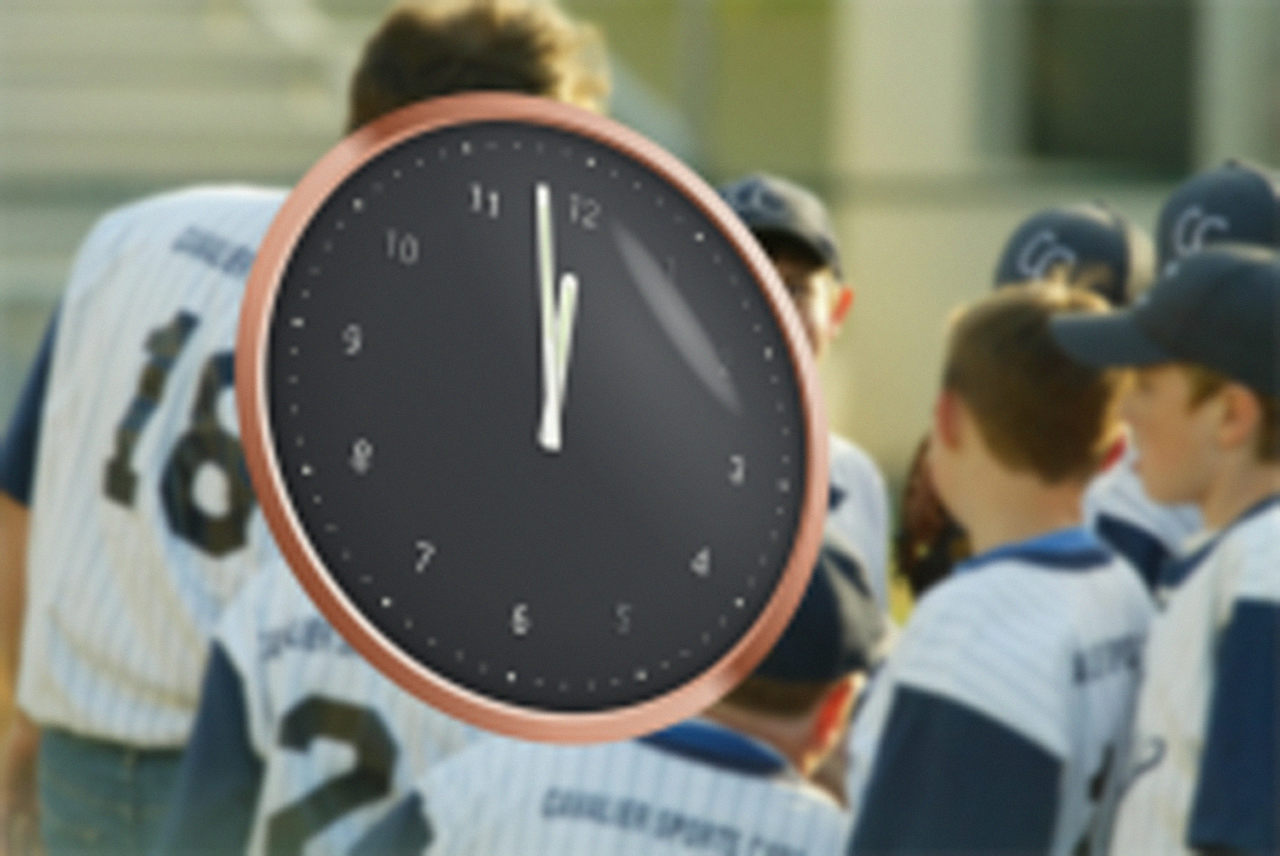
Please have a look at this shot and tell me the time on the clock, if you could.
11:58
